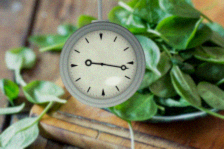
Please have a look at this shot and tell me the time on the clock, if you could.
9:17
